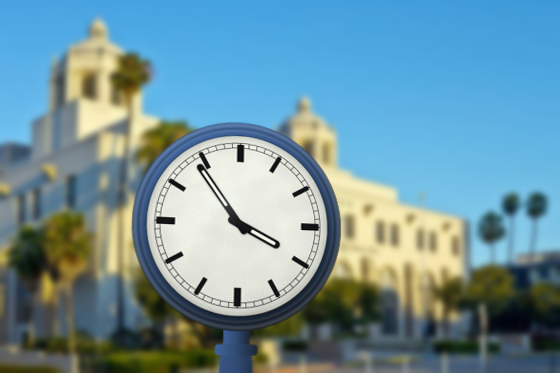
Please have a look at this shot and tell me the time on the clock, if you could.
3:54
